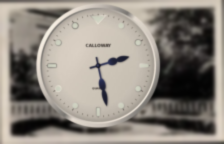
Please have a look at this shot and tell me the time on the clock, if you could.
2:28
